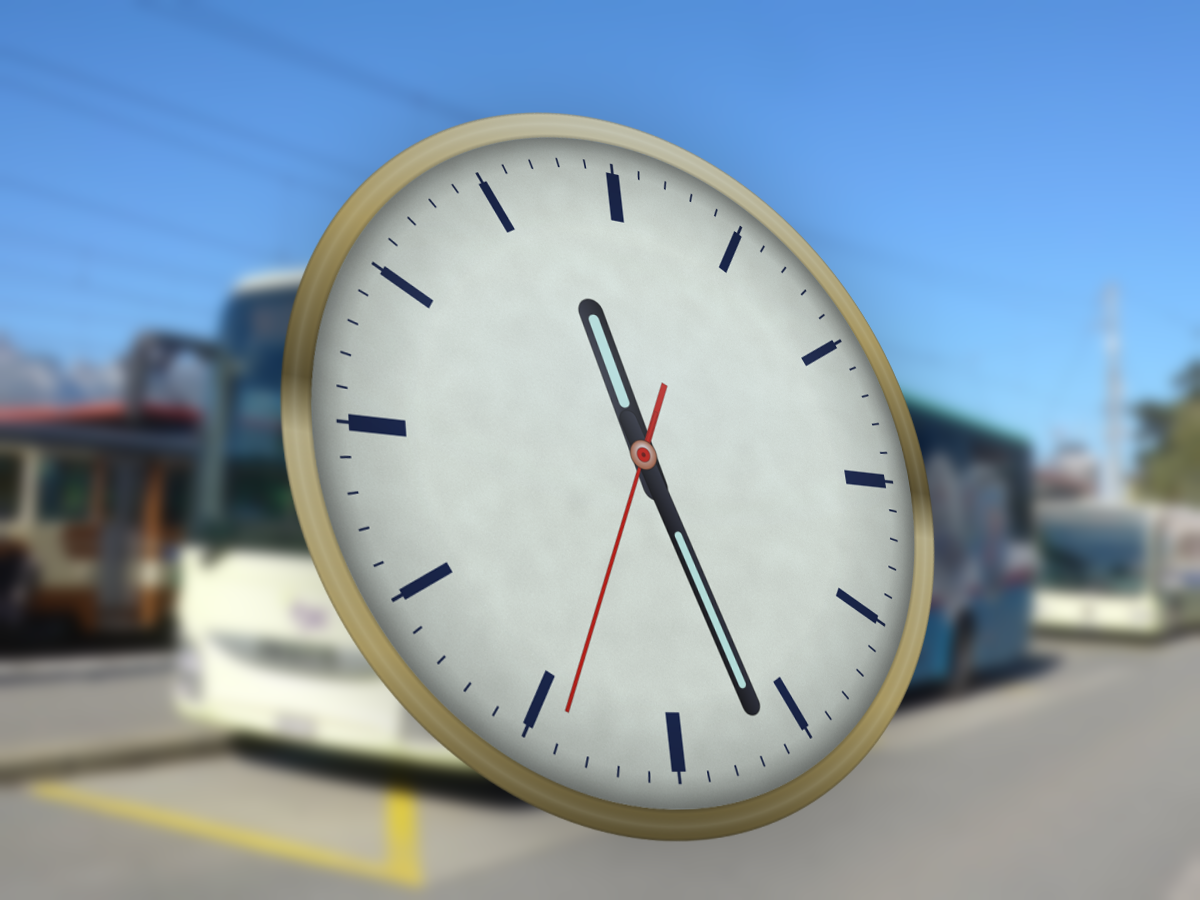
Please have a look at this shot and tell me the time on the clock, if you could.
11:26:34
